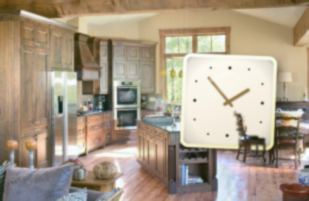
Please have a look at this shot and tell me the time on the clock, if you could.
1:53
